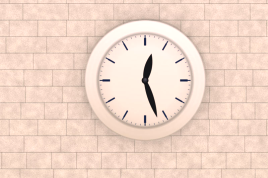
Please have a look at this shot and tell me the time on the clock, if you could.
12:27
